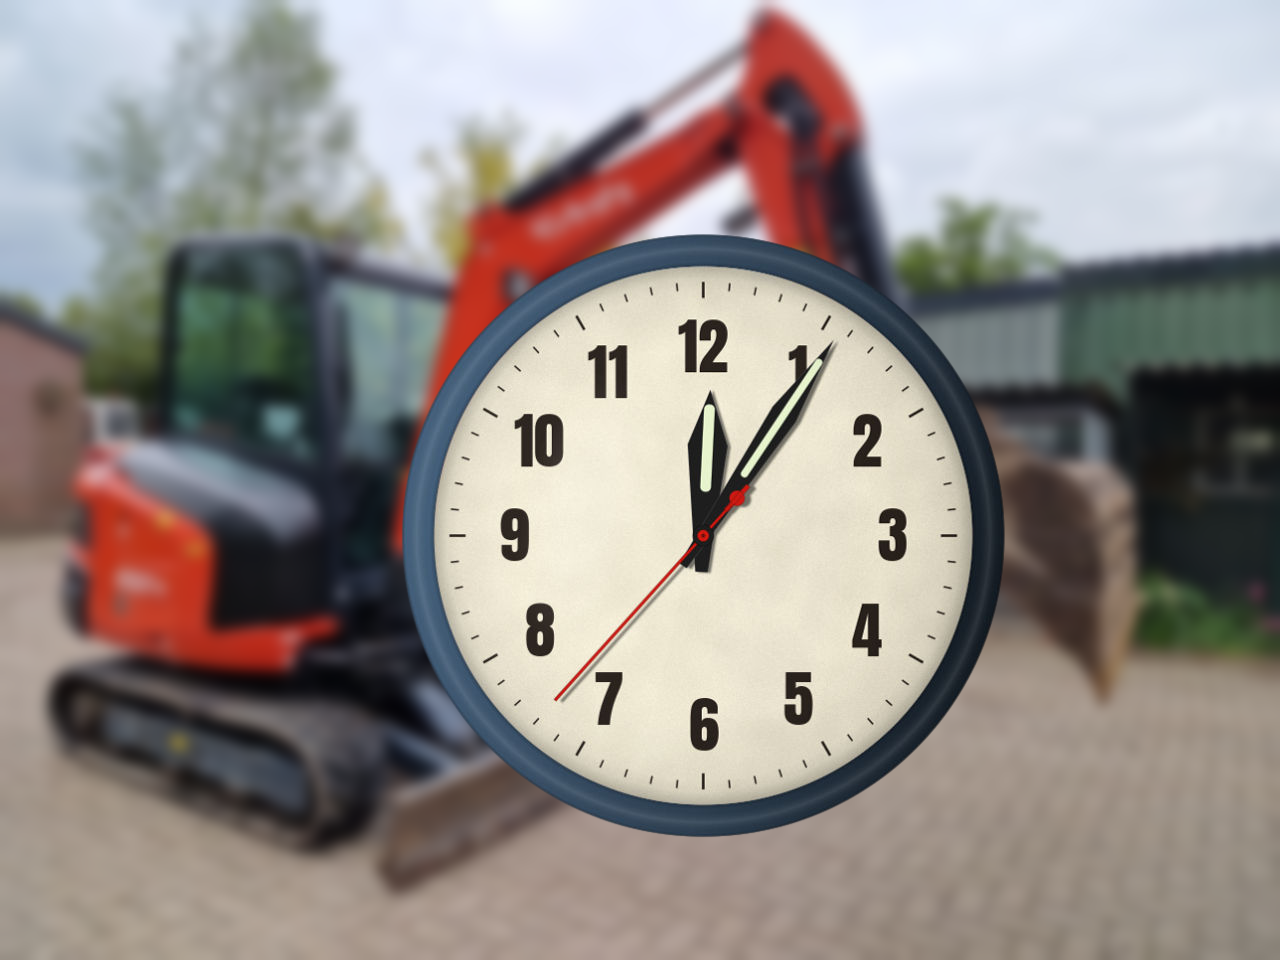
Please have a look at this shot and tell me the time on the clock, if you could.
12:05:37
